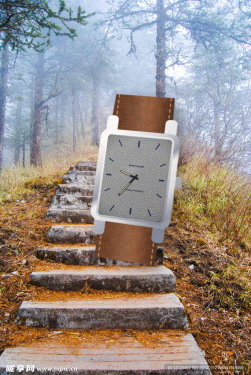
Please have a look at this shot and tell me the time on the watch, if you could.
9:36
